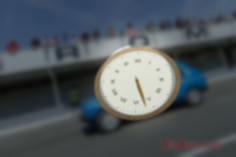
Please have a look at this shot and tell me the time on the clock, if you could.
5:27
